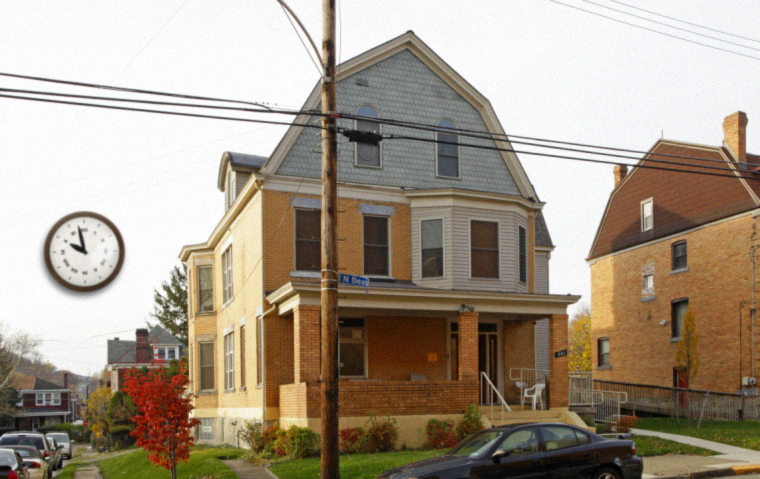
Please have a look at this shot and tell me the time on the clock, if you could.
9:58
